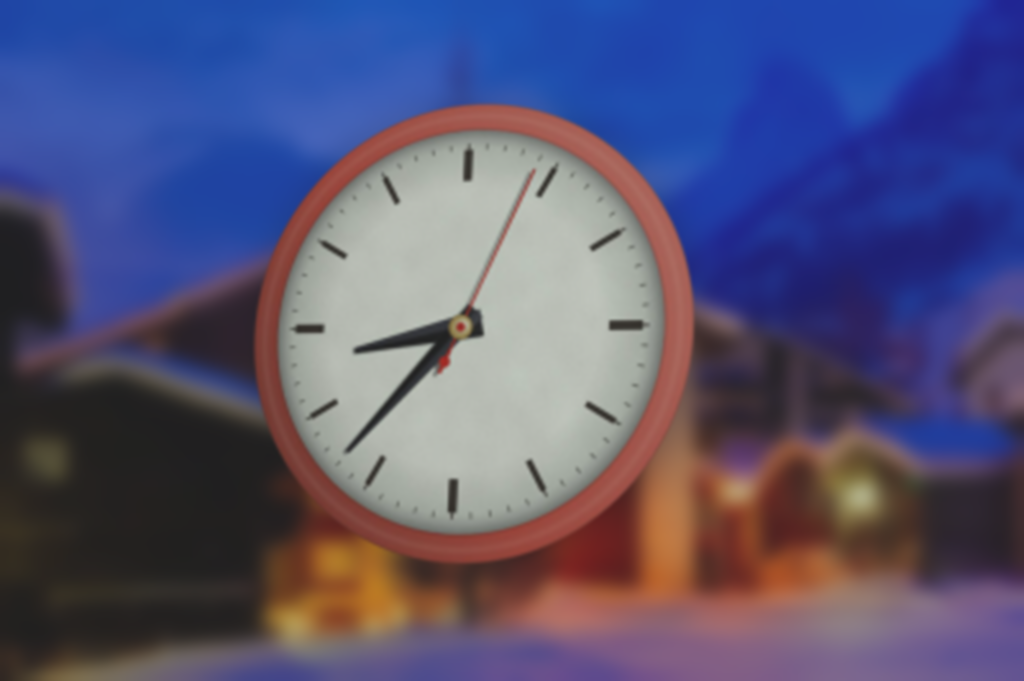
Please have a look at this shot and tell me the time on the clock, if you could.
8:37:04
